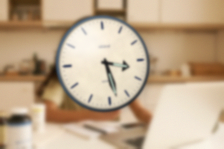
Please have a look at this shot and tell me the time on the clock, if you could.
3:28
